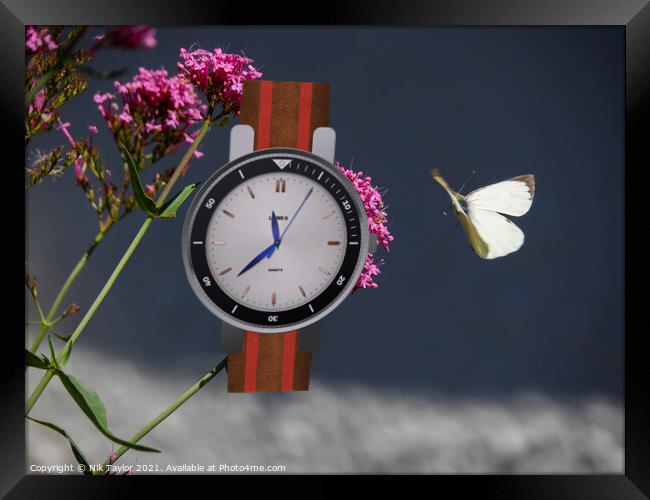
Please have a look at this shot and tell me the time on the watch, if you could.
11:38:05
